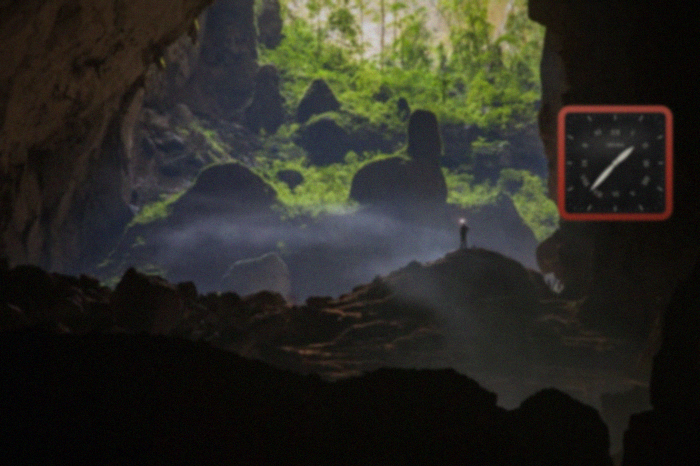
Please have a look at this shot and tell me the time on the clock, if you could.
1:37
